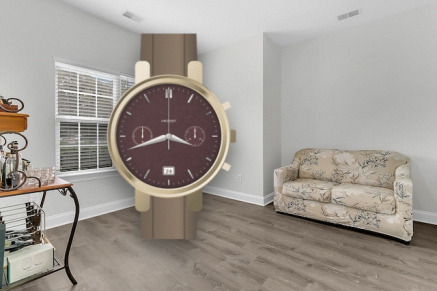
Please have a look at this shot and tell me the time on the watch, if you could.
3:42
